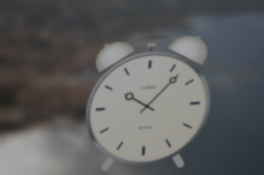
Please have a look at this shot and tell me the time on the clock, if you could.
10:07
